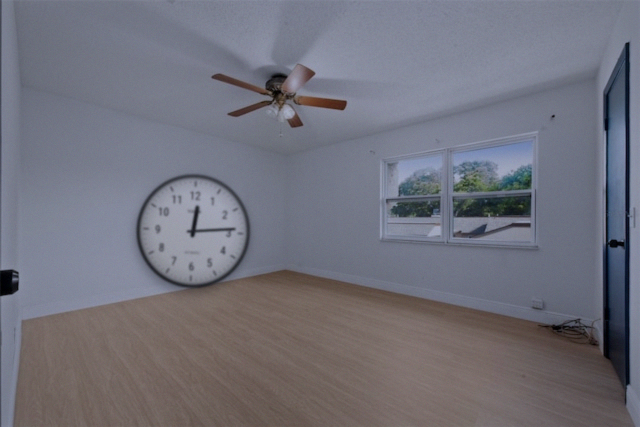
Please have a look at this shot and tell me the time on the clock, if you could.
12:14
